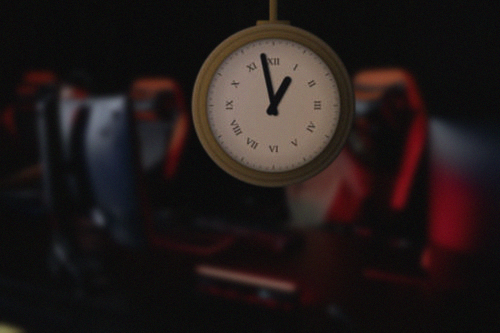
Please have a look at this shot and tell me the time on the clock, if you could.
12:58
